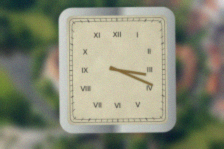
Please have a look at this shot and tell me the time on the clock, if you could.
3:19
